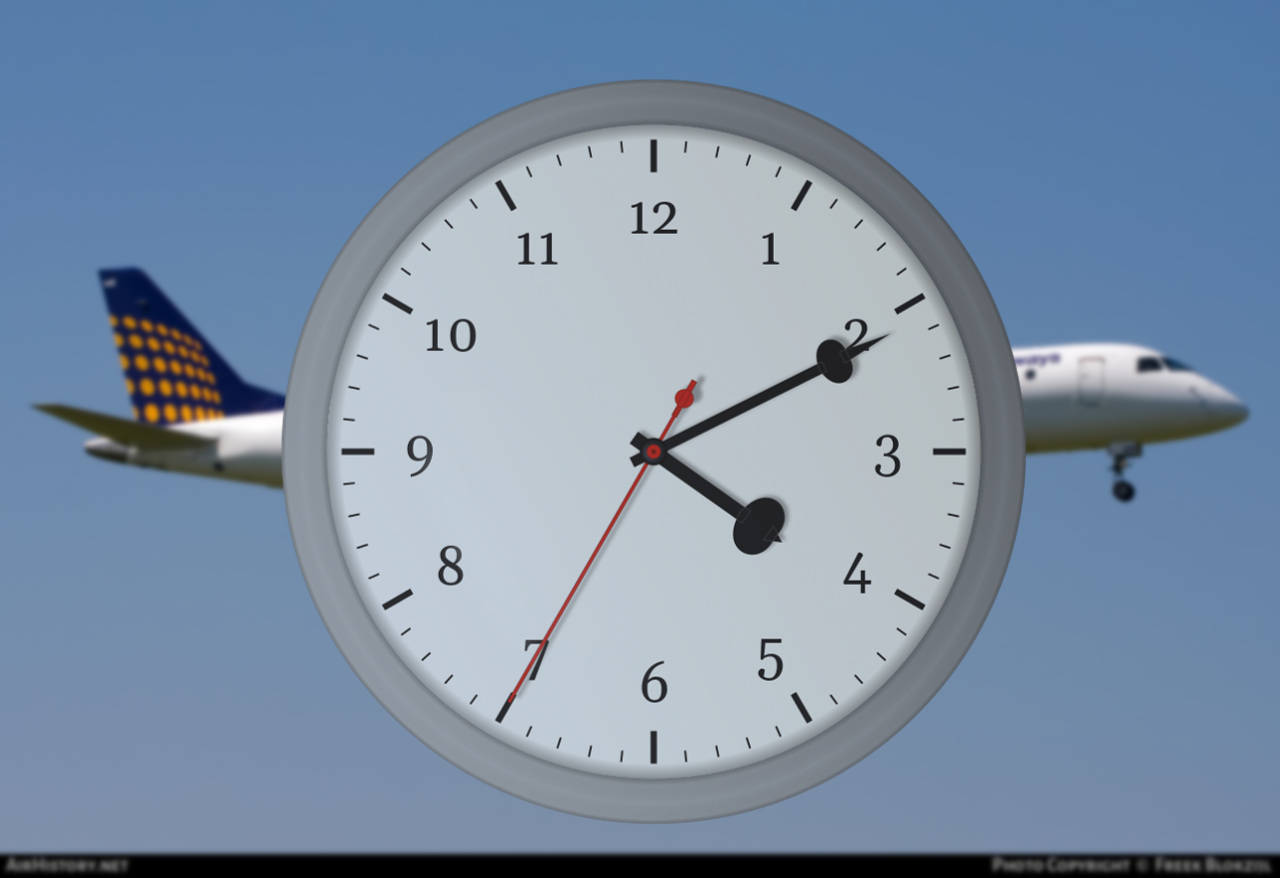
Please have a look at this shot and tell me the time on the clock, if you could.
4:10:35
